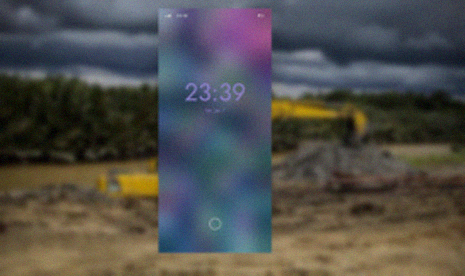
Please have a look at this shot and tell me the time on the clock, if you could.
23:39
